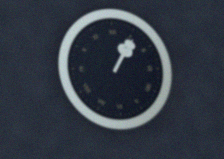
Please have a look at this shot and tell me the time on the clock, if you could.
1:06
